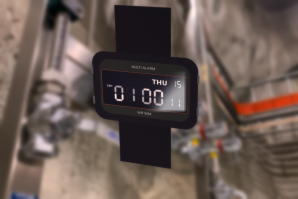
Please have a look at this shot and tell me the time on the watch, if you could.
1:00:11
